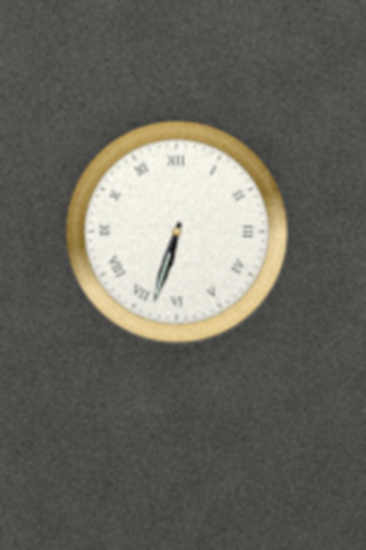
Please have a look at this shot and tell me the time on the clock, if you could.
6:33
